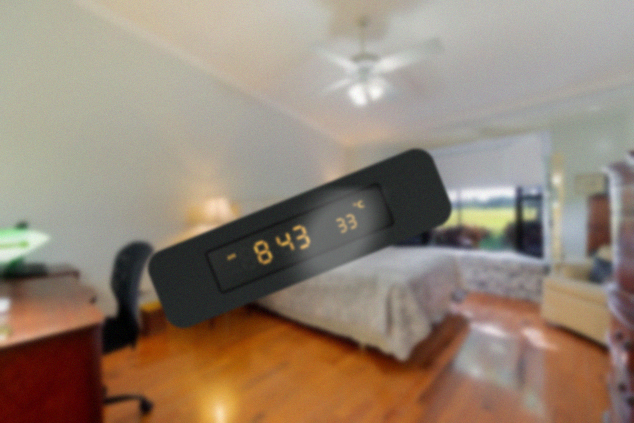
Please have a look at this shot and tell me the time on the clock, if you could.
8:43
